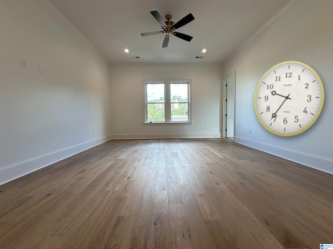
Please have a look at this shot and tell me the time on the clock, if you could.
9:36
